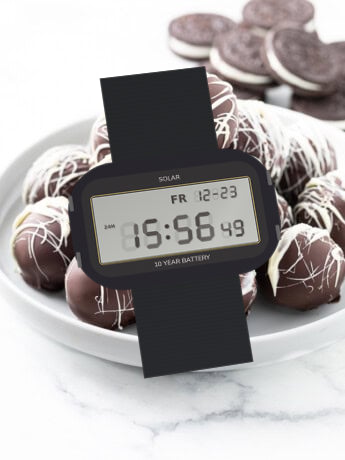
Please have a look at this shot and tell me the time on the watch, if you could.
15:56:49
